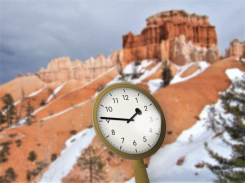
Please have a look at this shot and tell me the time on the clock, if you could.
1:46
